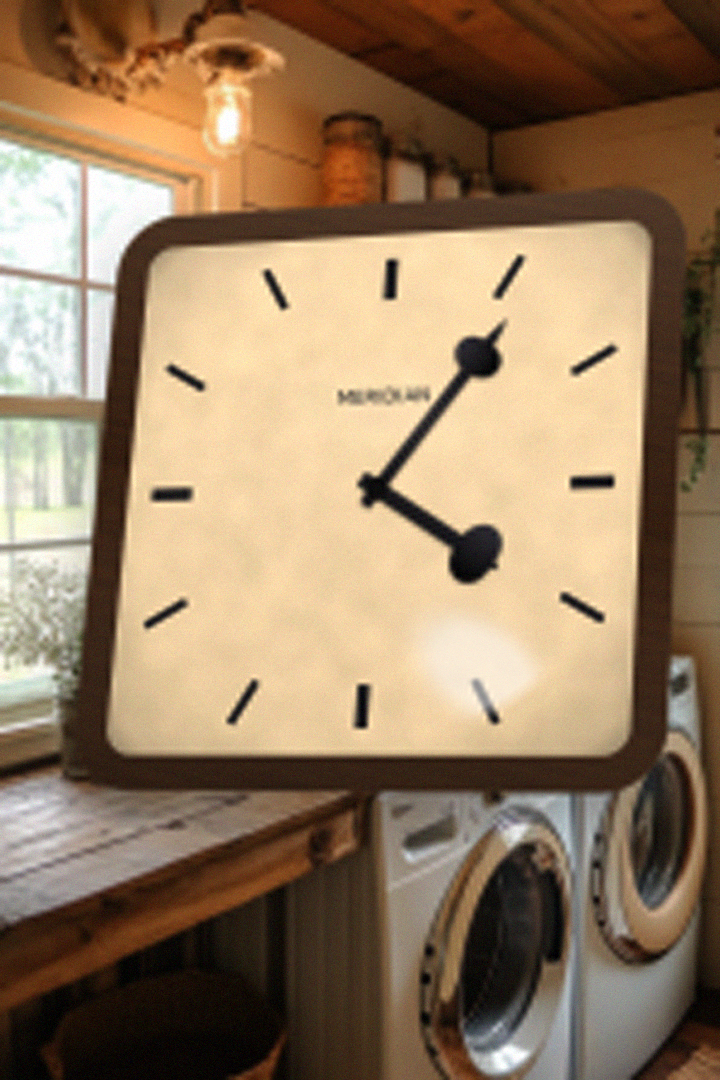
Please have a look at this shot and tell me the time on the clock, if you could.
4:06
